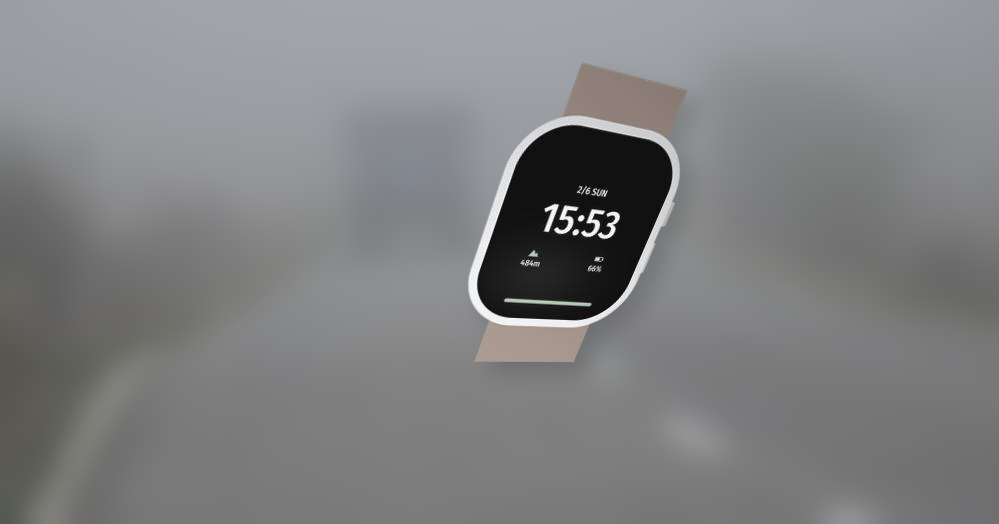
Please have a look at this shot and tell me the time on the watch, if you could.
15:53
